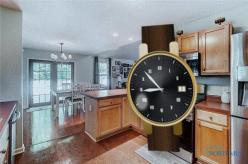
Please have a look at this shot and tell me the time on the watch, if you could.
8:53
